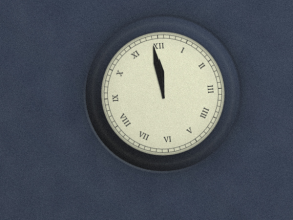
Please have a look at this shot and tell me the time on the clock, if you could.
11:59
